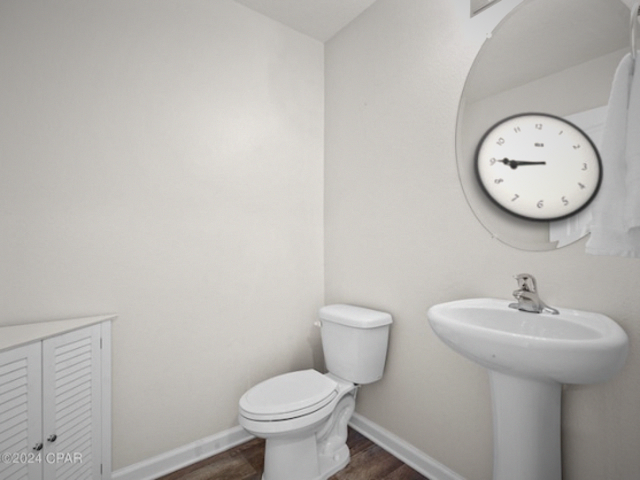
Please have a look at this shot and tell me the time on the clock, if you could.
8:45
